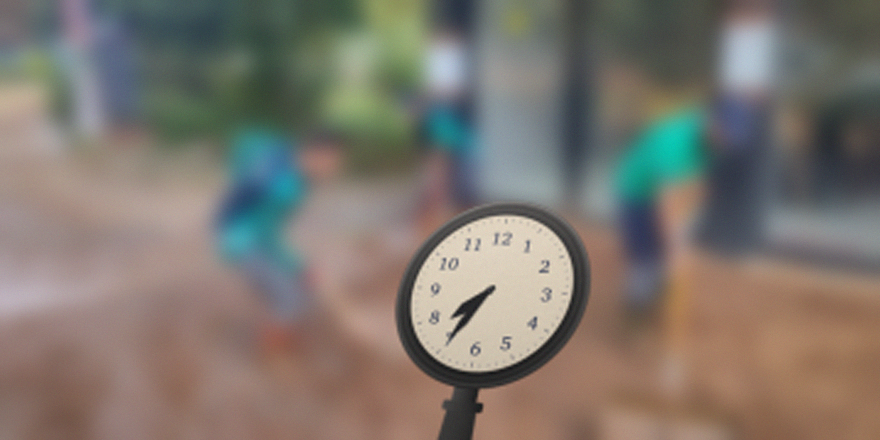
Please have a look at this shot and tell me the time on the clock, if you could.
7:35
